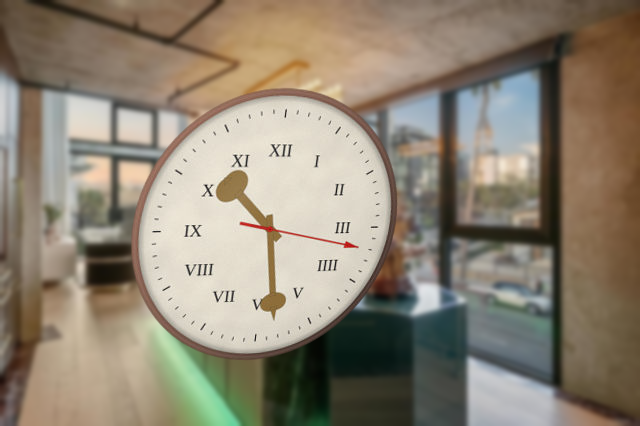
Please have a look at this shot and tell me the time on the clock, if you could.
10:28:17
